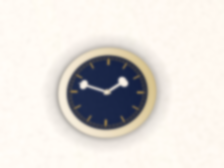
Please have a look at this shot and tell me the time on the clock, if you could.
1:48
